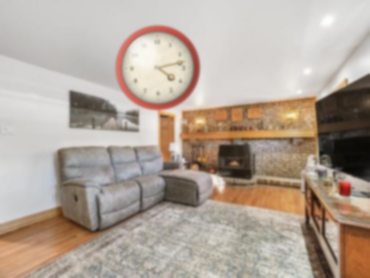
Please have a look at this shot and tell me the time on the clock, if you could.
4:13
